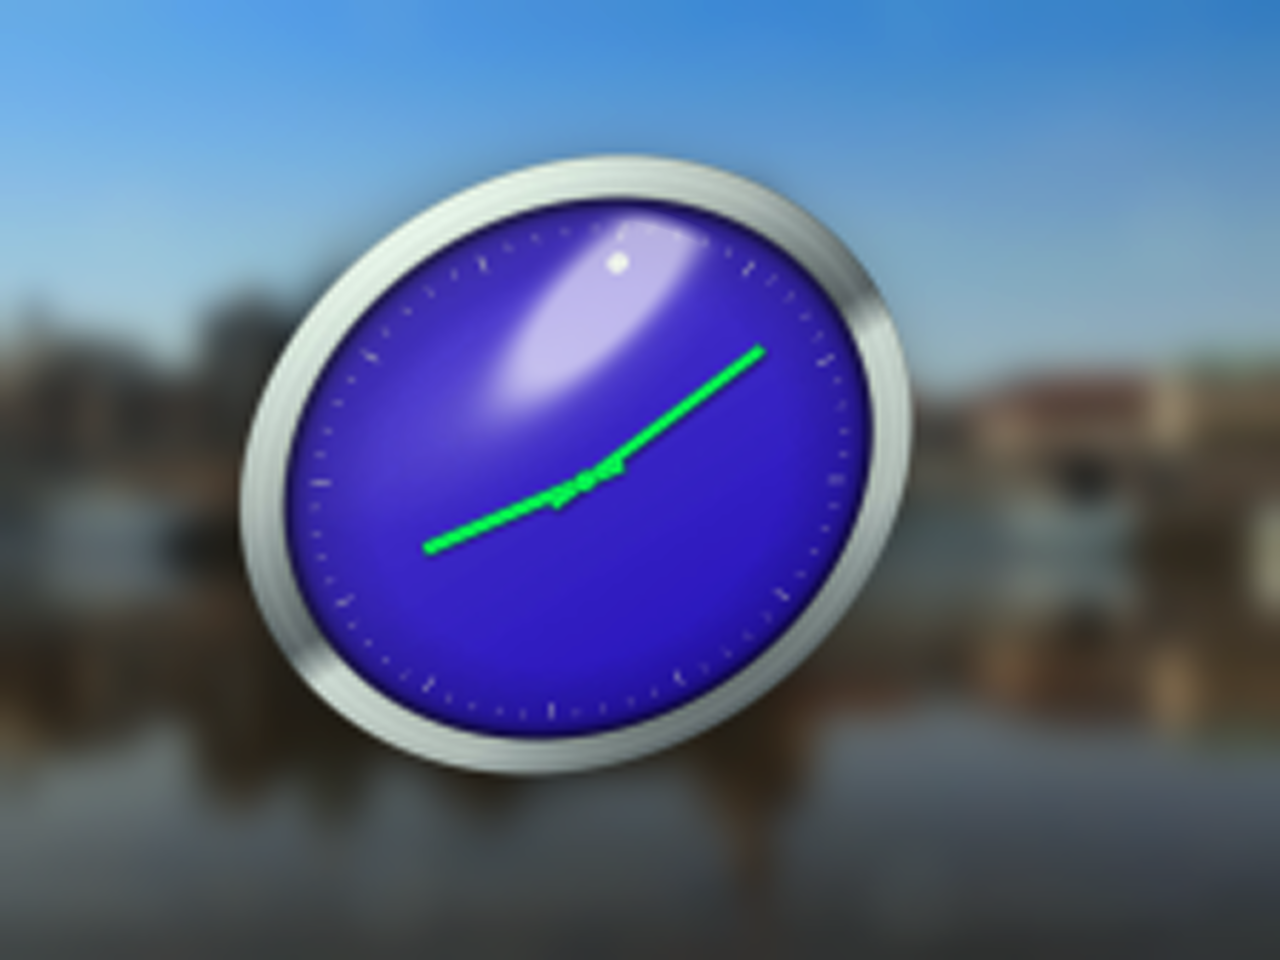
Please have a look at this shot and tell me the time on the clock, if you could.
8:08
